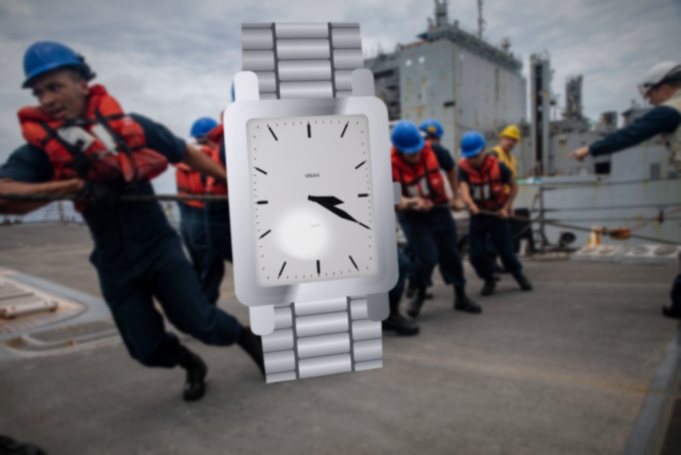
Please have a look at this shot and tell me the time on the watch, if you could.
3:20
